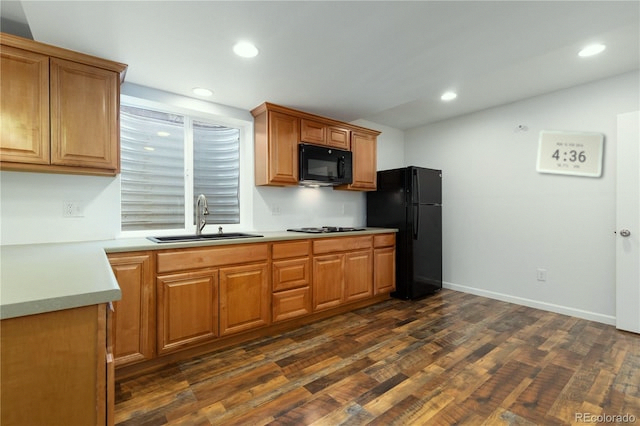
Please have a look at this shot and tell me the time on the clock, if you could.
4:36
